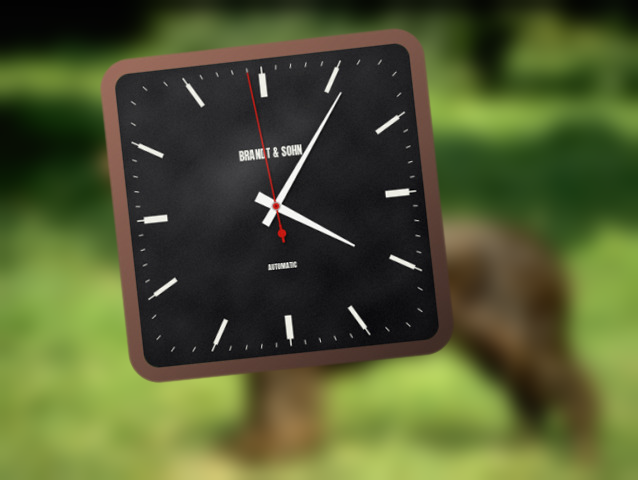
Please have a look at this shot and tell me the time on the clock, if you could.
4:05:59
